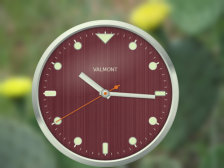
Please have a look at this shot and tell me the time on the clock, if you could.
10:15:40
